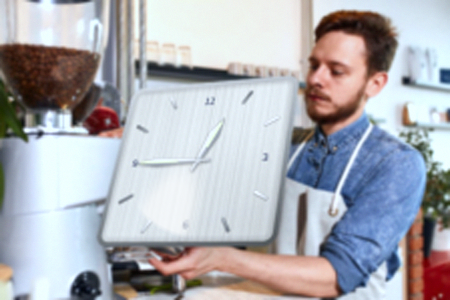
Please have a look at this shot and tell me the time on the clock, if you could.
12:45
